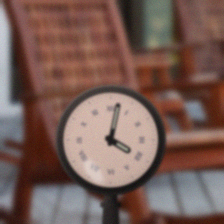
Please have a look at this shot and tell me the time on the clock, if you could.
4:02
